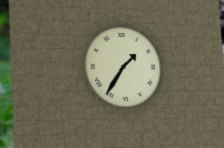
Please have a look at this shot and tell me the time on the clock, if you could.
1:36
